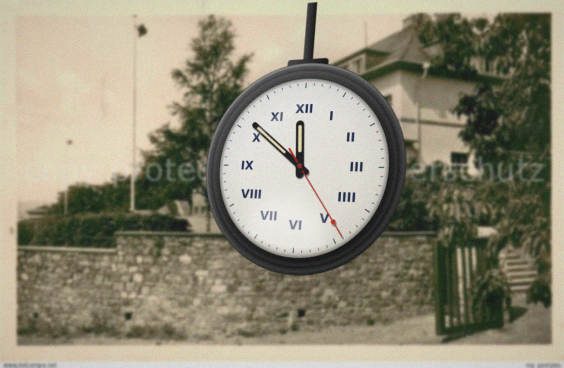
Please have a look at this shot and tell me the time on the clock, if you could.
11:51:24
